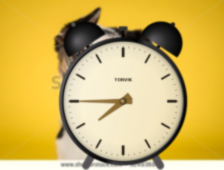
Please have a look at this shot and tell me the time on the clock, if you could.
7:45
